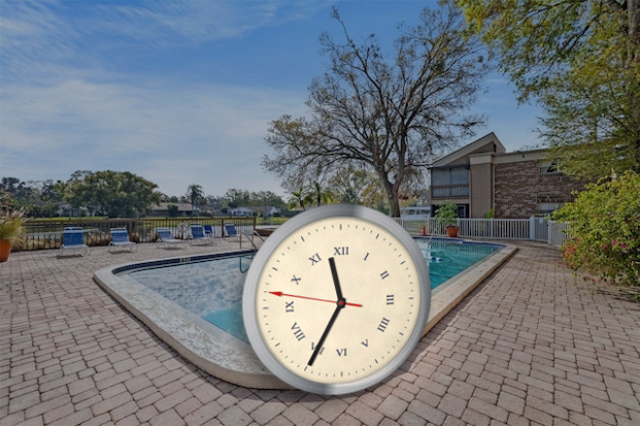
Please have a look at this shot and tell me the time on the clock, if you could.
11:34:47
